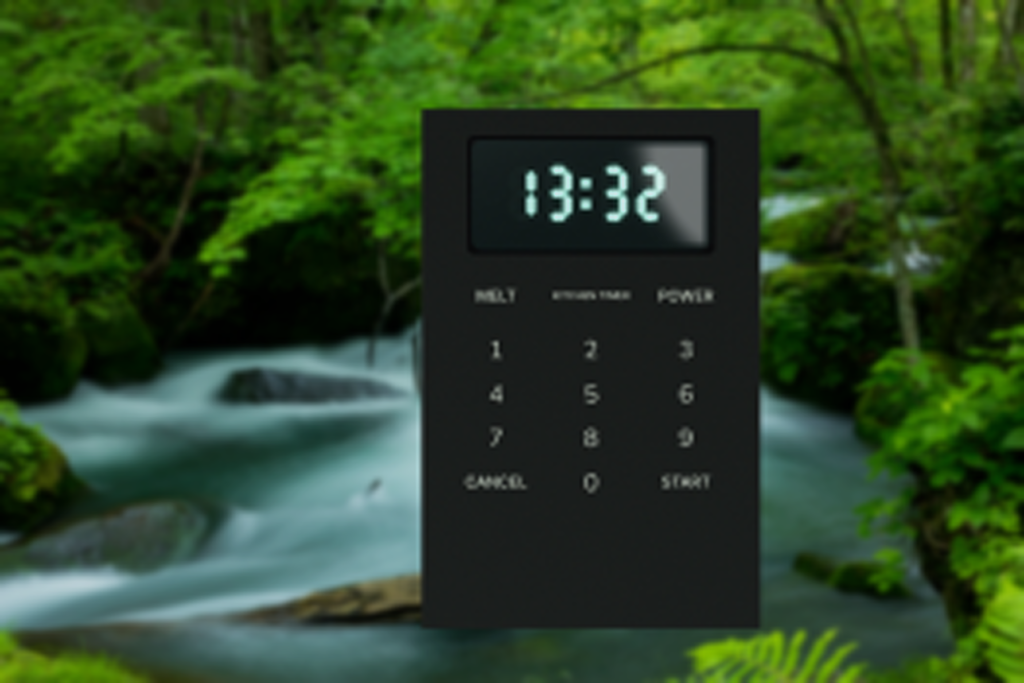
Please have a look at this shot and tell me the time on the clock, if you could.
13:32
